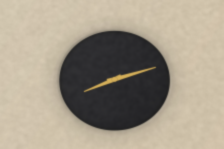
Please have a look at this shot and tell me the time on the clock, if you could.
8:12
